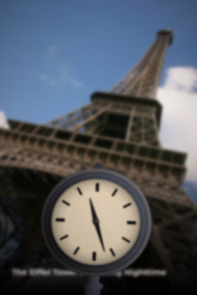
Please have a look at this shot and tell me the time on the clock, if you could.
11:27
